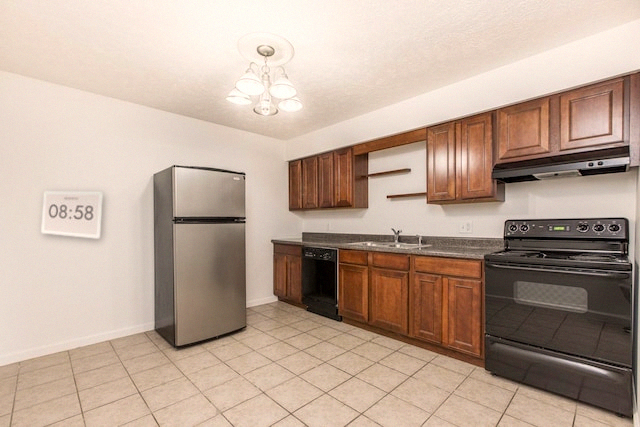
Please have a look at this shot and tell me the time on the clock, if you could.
8:58
